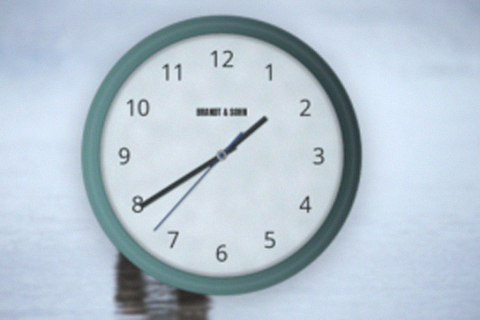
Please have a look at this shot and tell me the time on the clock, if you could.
1:39:37
